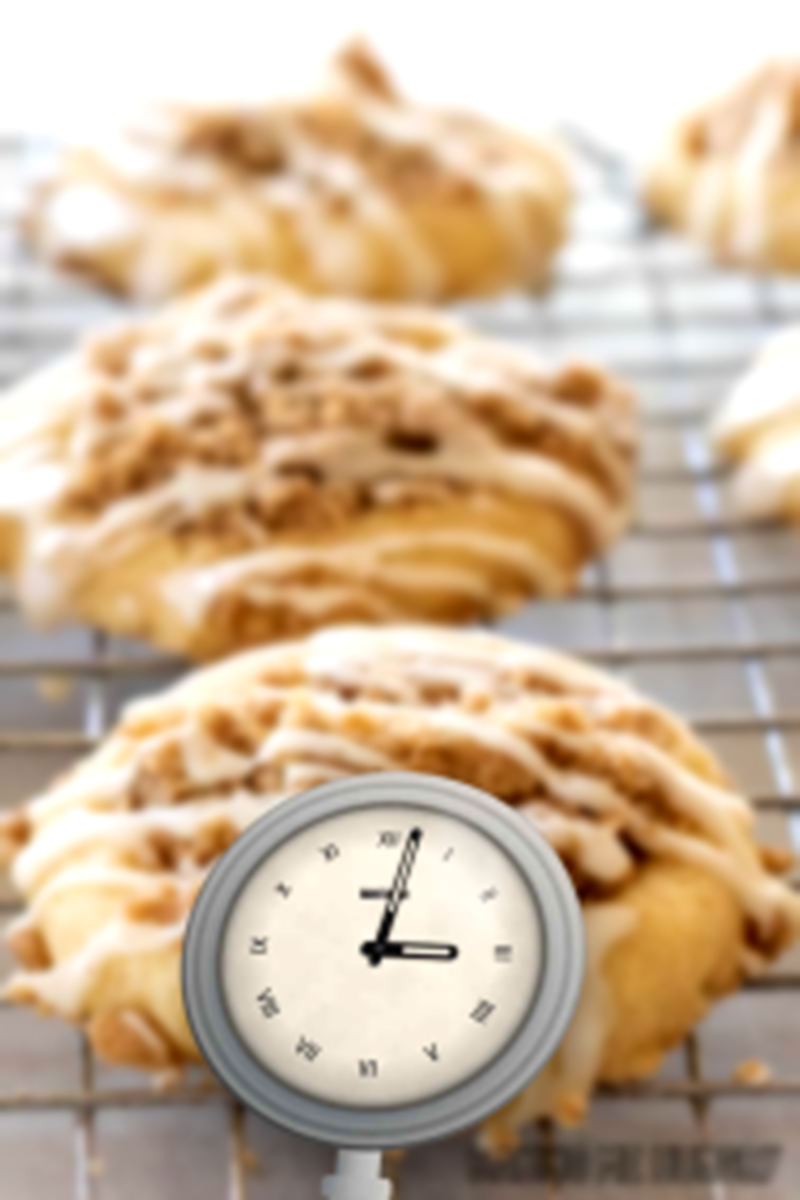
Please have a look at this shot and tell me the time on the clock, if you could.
3:02
